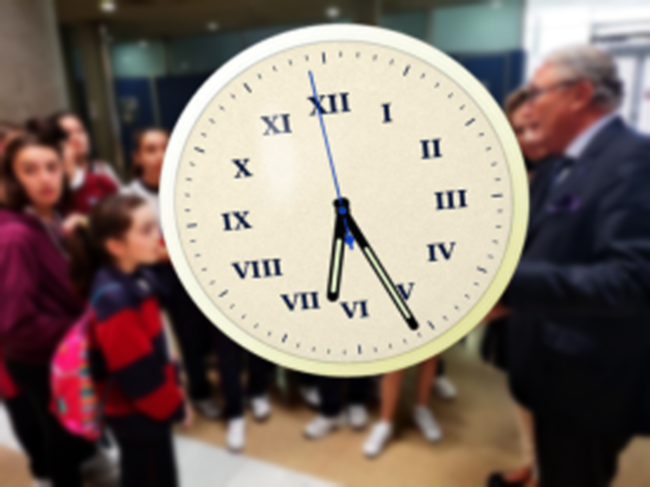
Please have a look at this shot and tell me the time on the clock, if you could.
6:25:59
